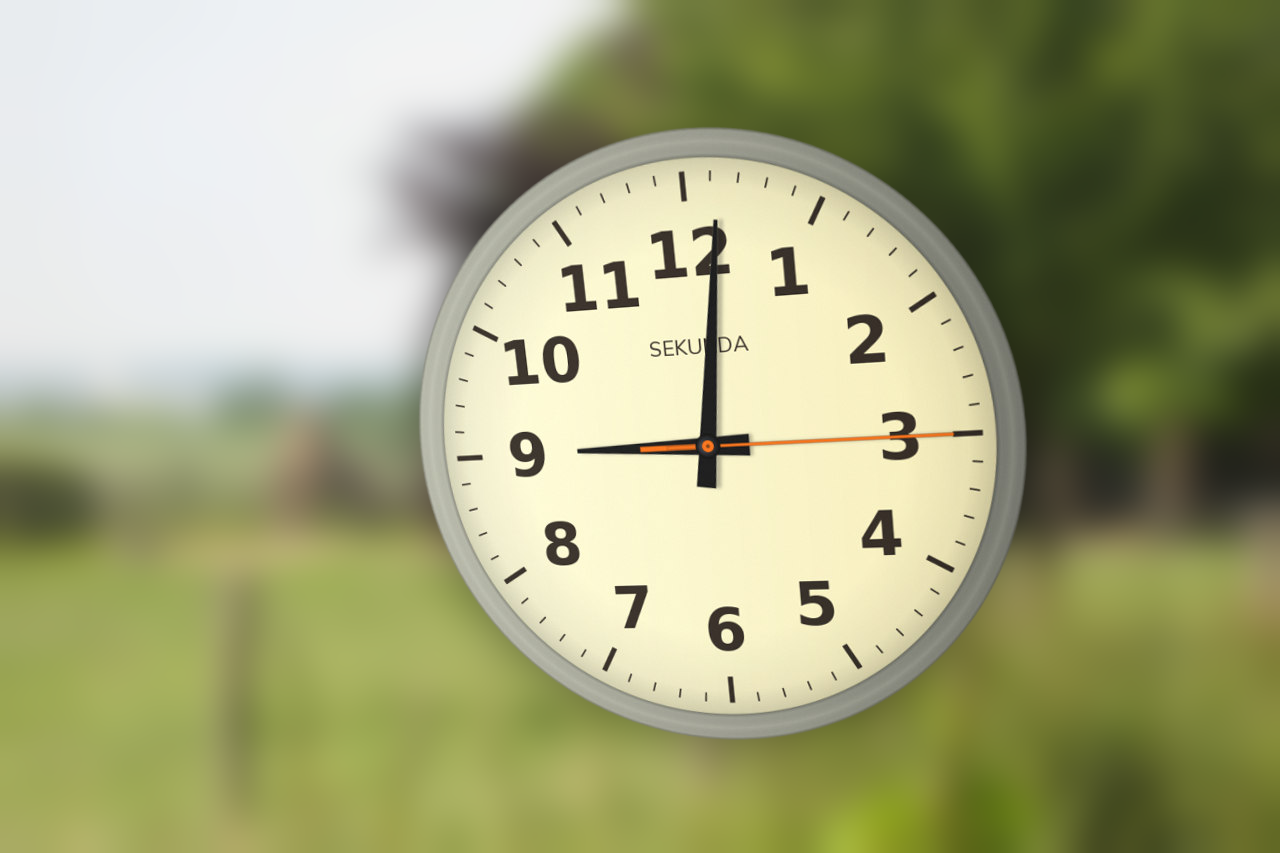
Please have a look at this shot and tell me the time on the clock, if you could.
9:01:15
